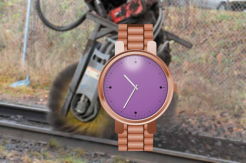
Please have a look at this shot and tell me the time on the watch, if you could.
10:35
